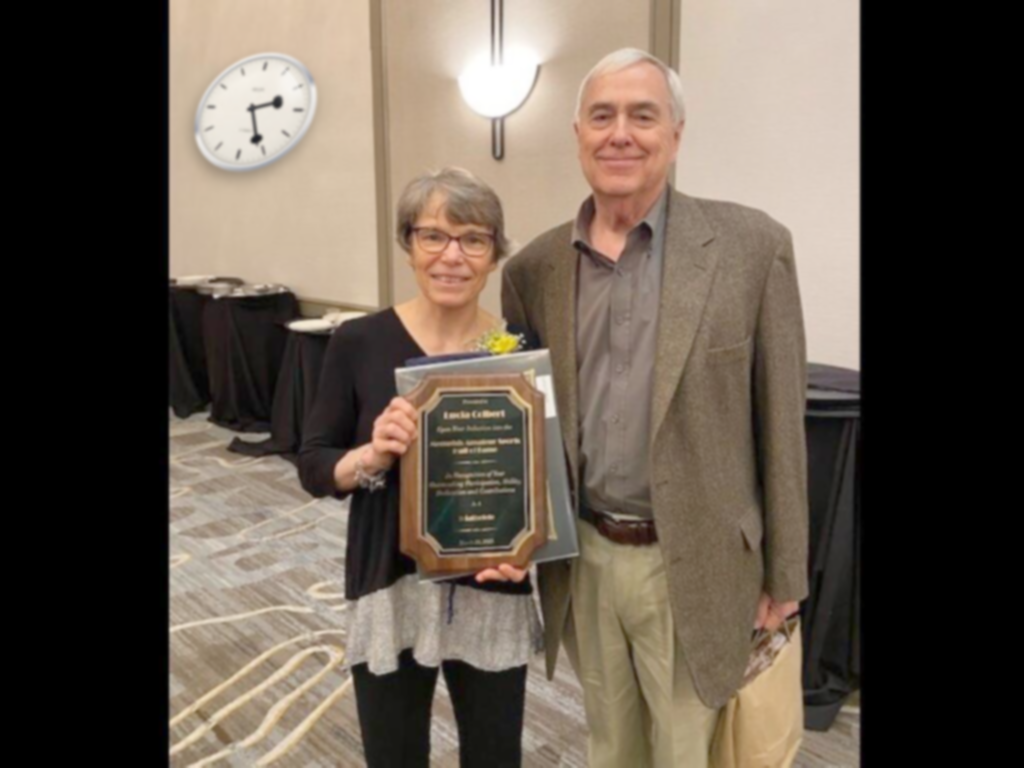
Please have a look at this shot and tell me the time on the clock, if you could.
2:26
